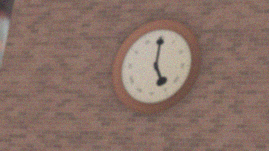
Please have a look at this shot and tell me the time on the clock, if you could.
5:00
